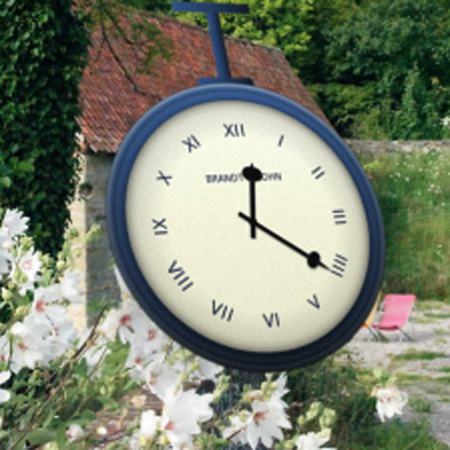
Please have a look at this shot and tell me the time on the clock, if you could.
12:21
